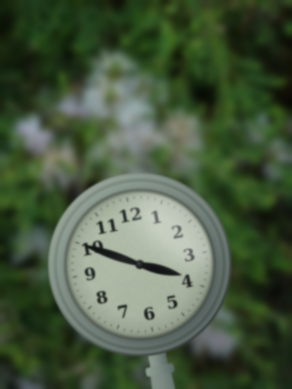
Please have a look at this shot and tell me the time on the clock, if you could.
3:50
